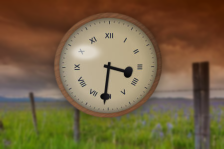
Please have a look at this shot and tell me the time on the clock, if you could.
3:31
